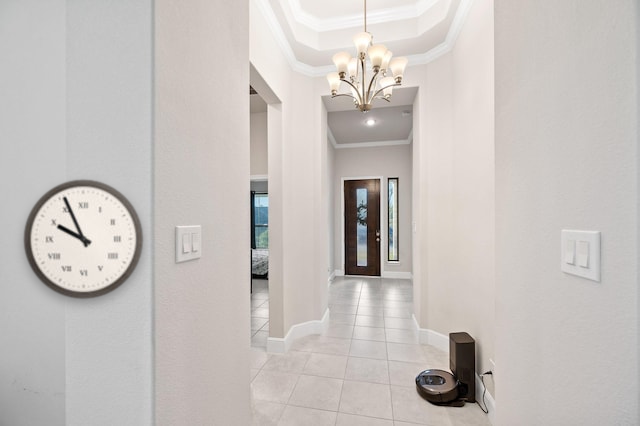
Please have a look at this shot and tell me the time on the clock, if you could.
9:56
